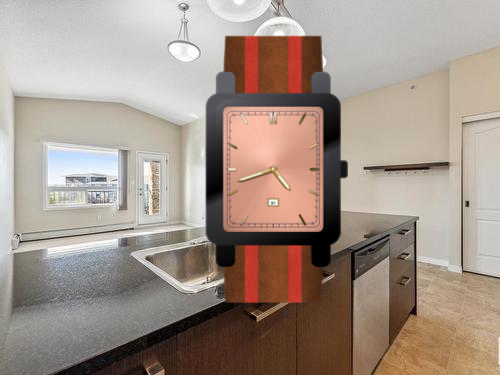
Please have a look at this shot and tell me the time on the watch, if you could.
4:42
